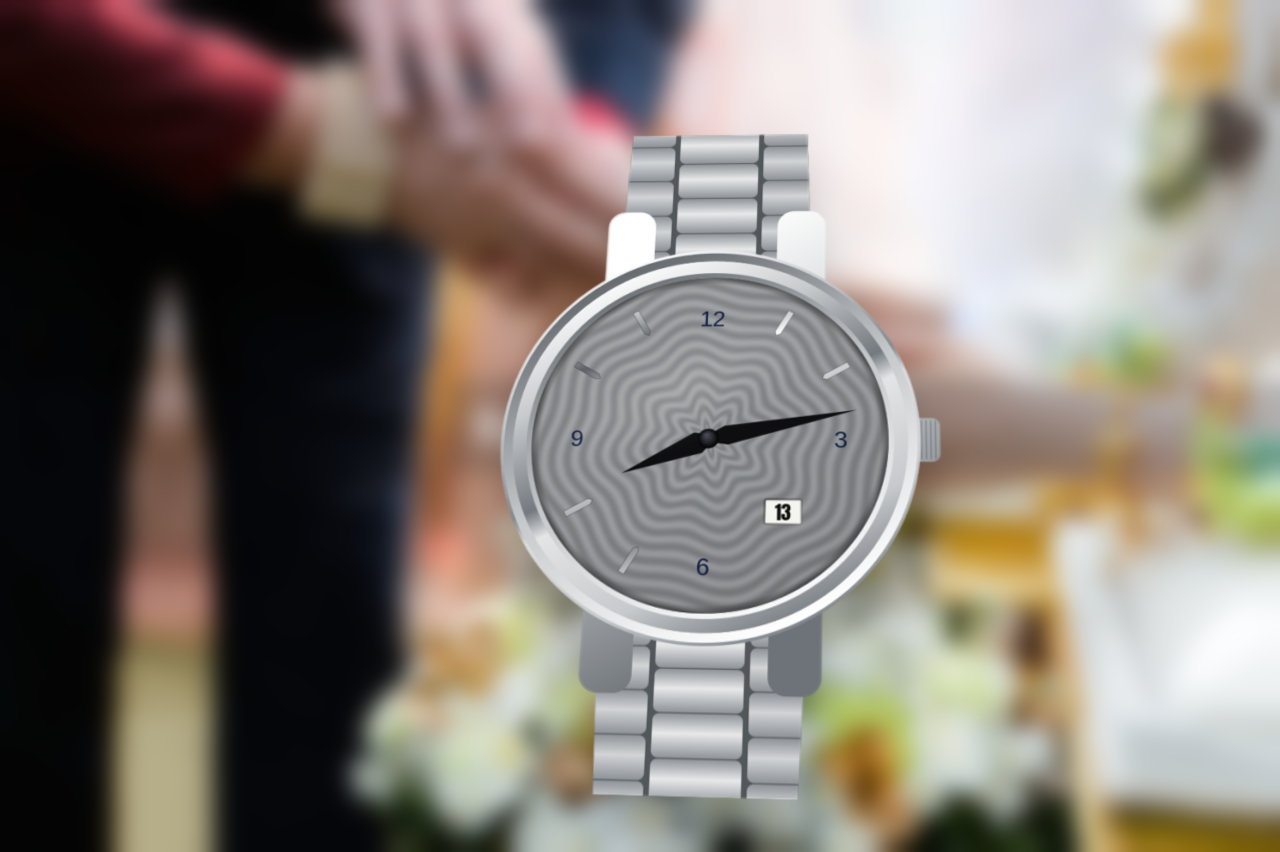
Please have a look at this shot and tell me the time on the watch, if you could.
8:13
